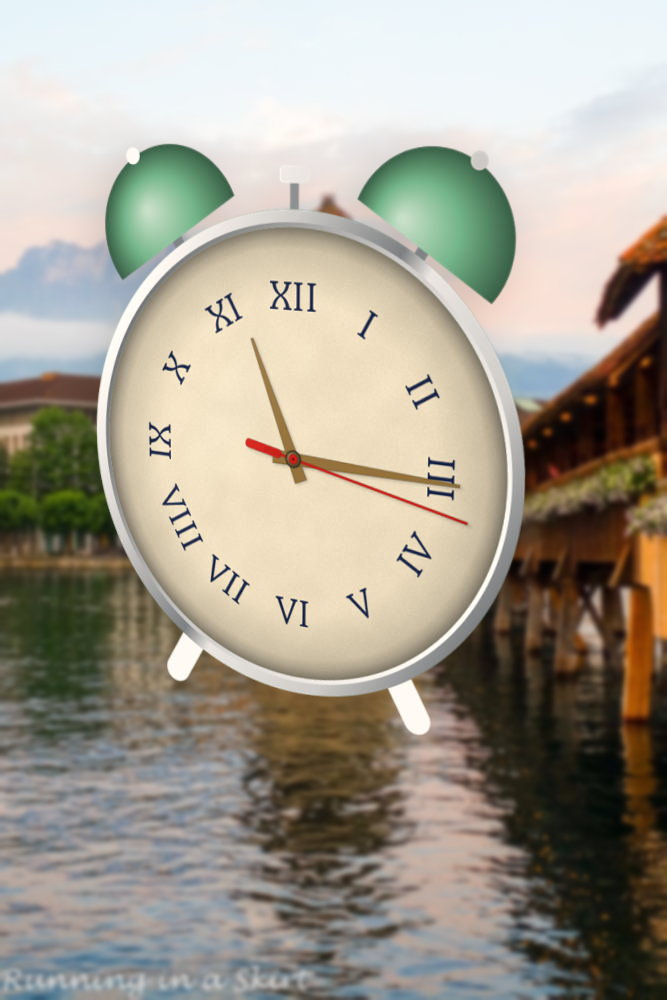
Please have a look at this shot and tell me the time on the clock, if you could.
11:15:17
